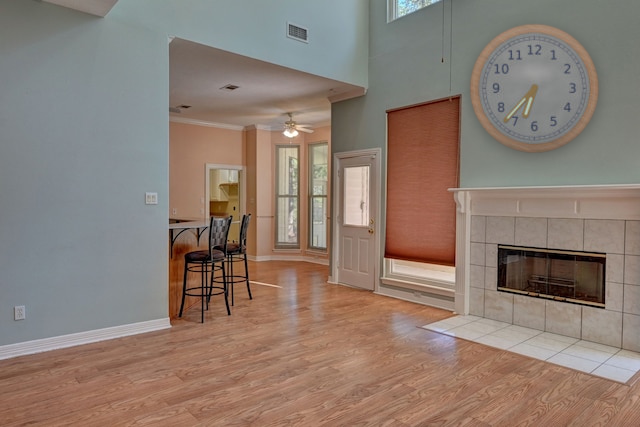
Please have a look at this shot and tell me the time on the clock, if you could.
6:37
